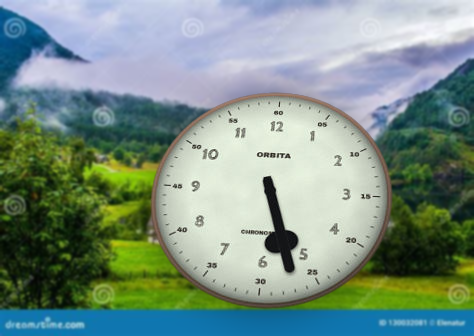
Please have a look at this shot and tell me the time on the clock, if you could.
5:27
